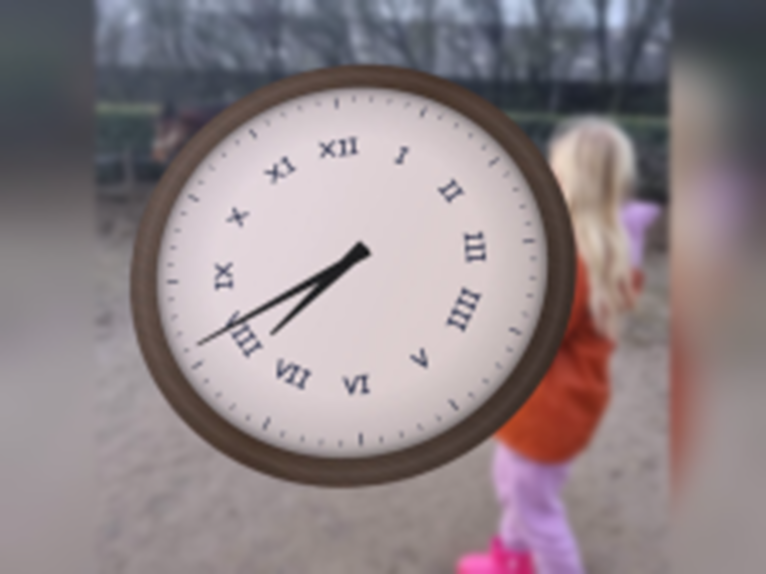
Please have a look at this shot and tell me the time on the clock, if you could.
7:41
